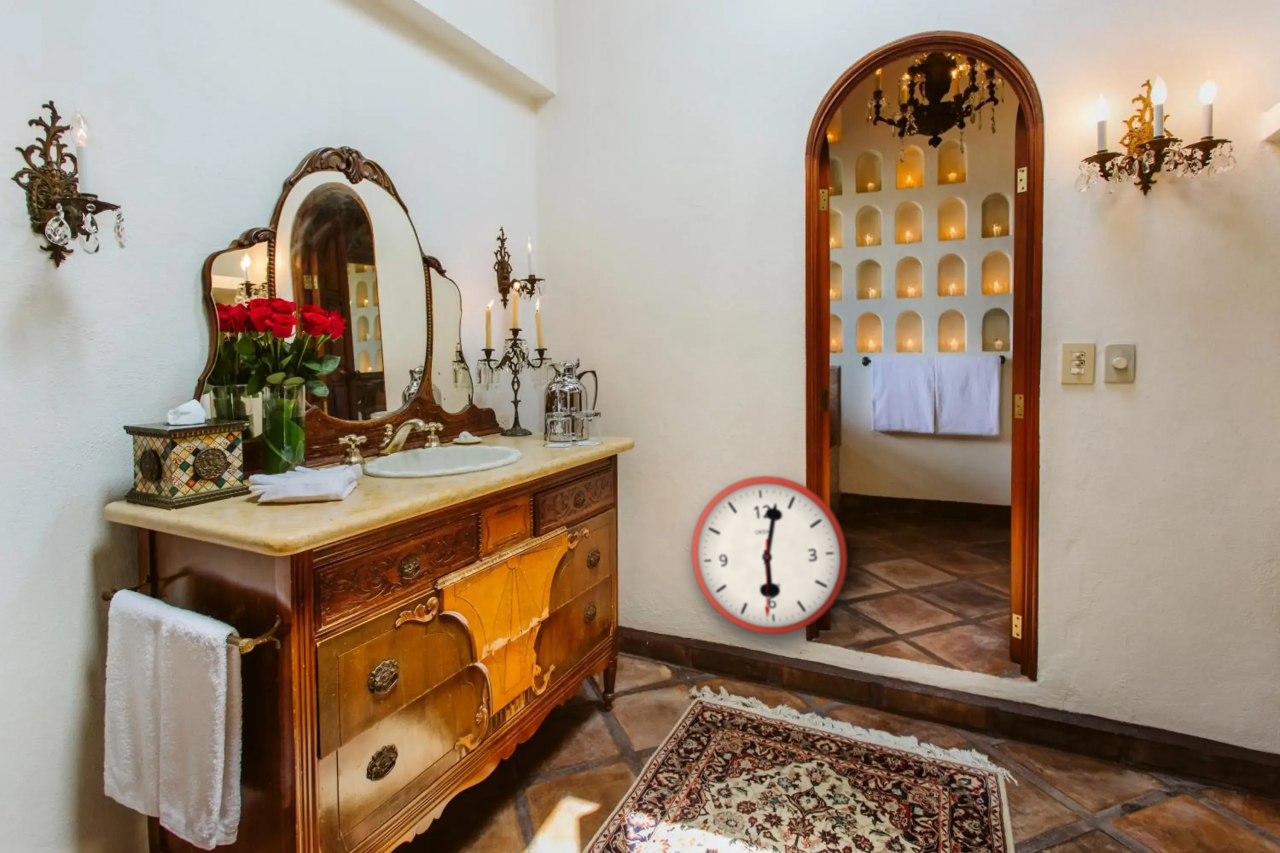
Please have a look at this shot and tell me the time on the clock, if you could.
6:02:31
